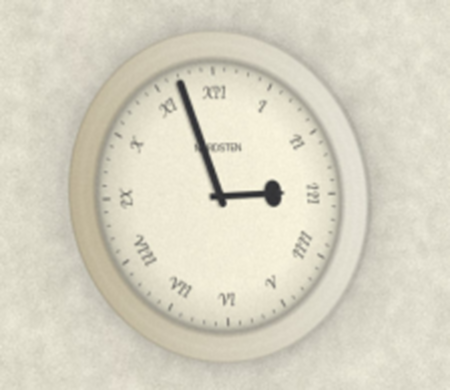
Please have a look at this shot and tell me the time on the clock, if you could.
2:57
